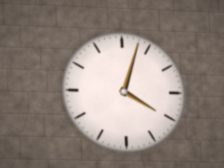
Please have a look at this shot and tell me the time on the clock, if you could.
4:03
